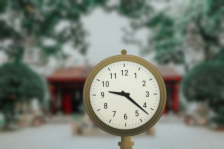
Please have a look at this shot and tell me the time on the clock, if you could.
9:22
